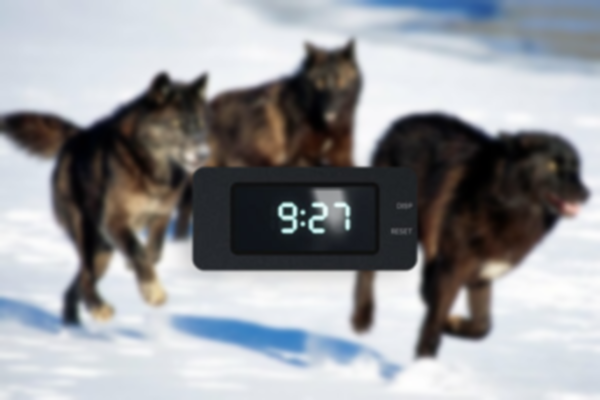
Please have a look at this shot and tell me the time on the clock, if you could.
9:27
